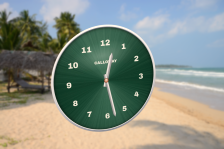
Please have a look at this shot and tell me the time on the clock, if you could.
12:28
